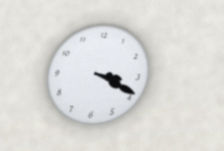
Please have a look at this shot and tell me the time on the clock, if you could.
3:19
